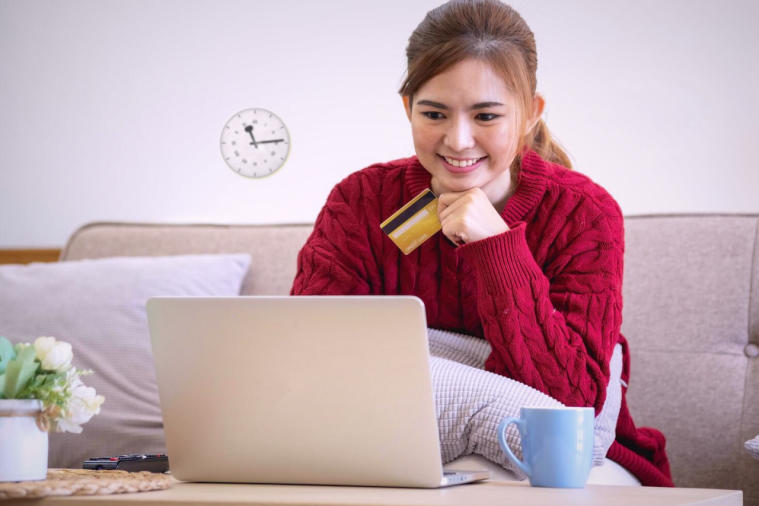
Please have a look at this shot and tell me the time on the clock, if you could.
11:14
